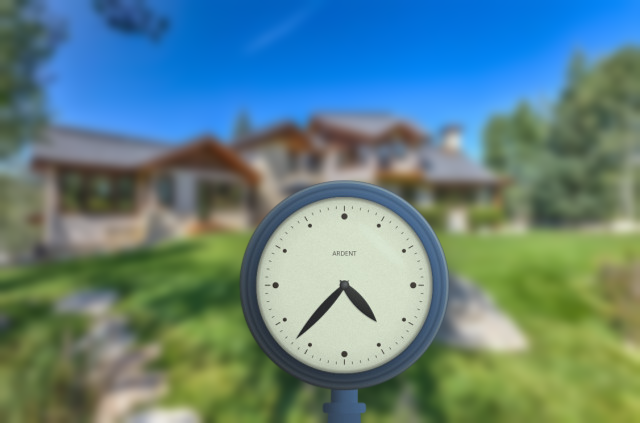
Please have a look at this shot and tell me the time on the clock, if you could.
4:37
